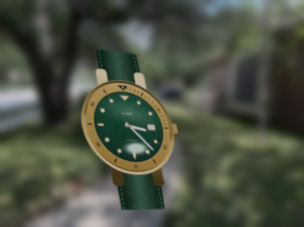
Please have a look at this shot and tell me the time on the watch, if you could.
3:23
